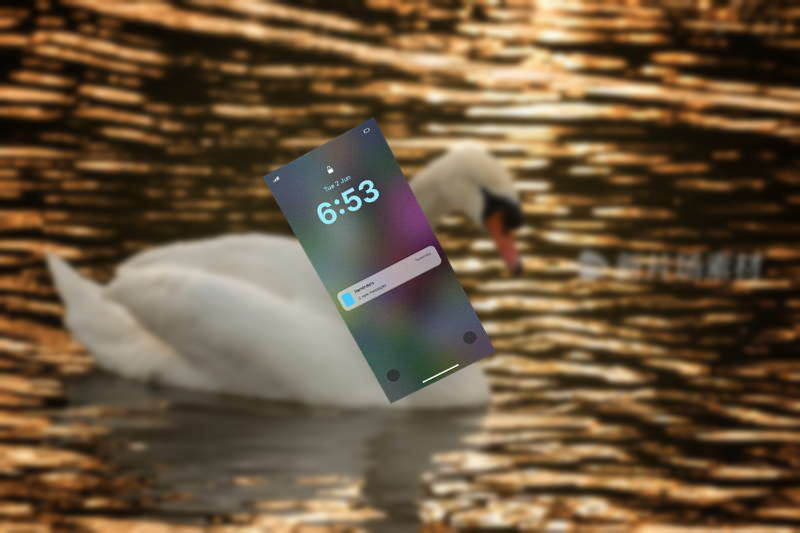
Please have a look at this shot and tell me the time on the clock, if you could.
6:53
